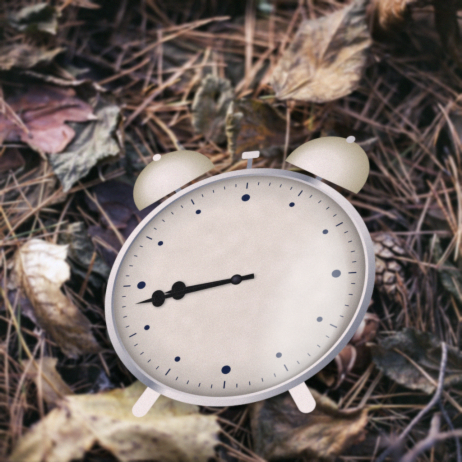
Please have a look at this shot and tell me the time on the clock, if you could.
8:43
